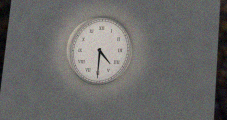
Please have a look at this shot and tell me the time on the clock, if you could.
4:30
